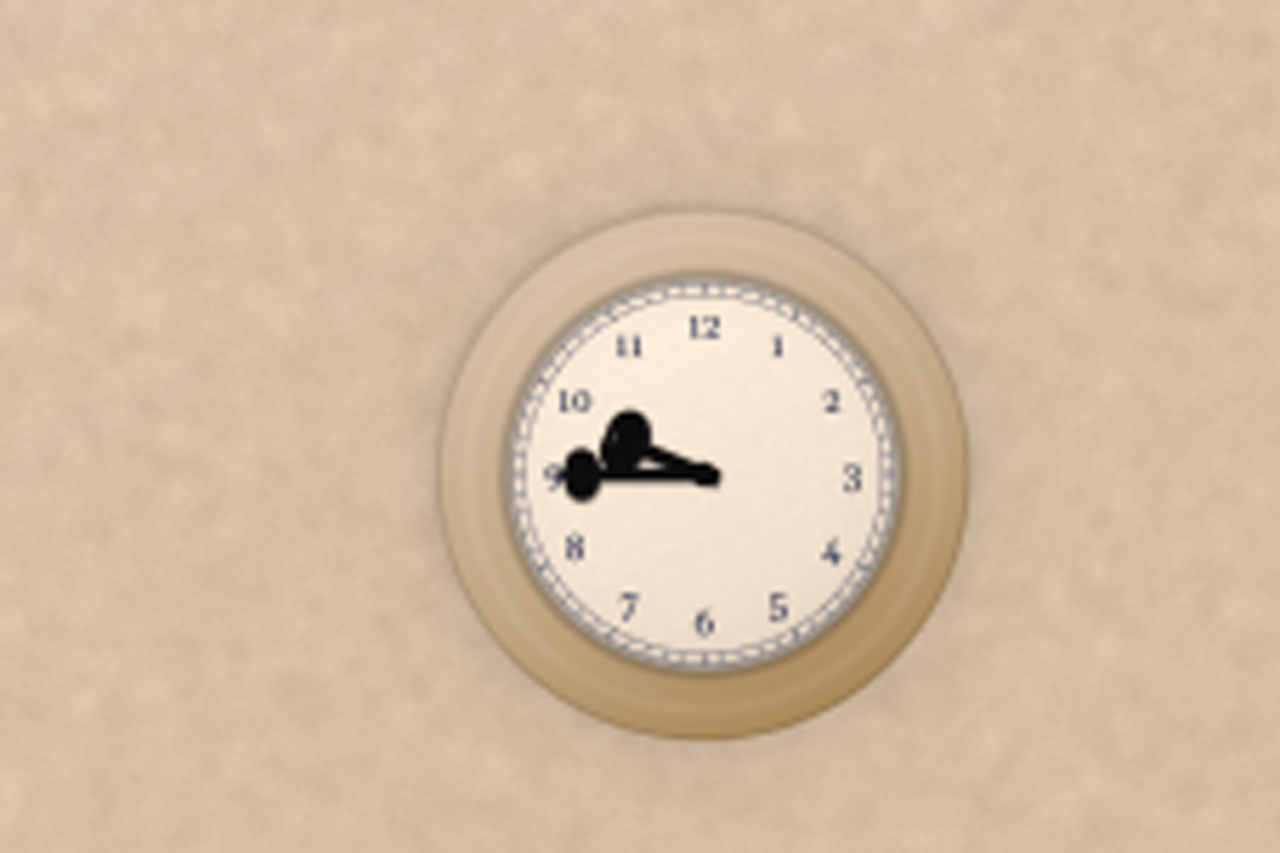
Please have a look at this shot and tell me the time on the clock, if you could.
9:45
